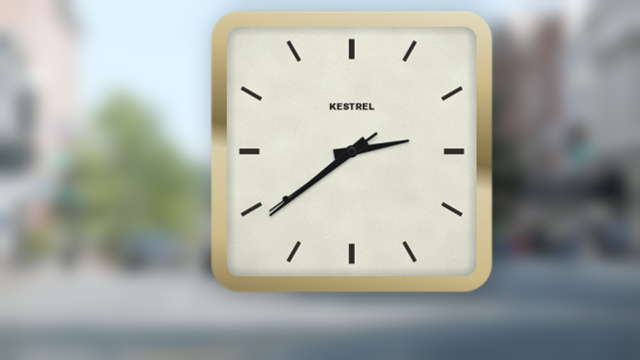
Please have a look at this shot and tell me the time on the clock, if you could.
2:38:39
